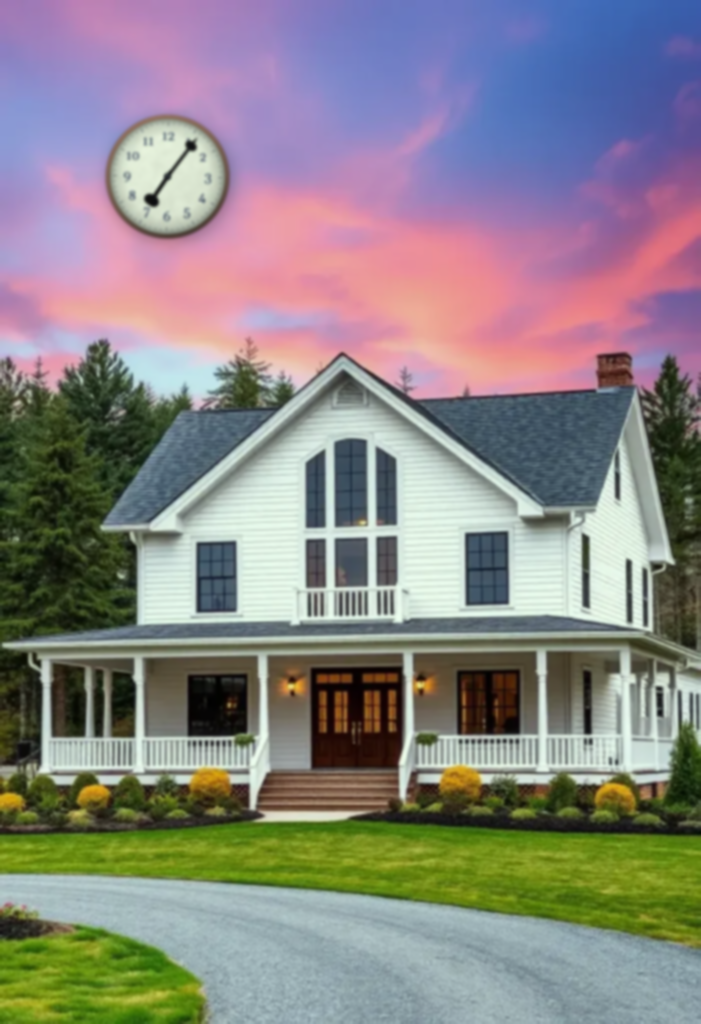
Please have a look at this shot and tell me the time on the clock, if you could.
7:06
